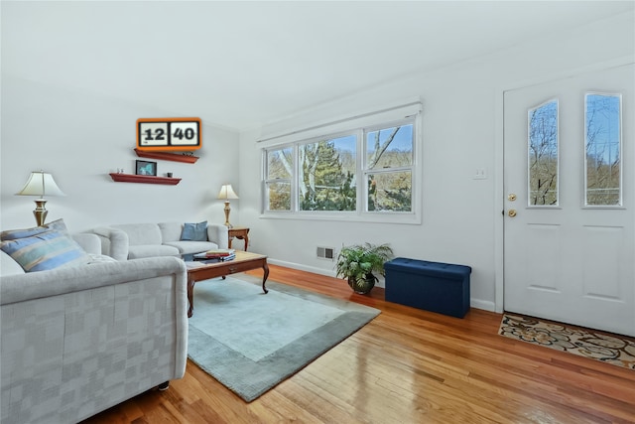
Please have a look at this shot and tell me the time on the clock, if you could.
12:40
